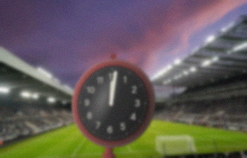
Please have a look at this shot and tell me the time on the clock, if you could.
12:01
